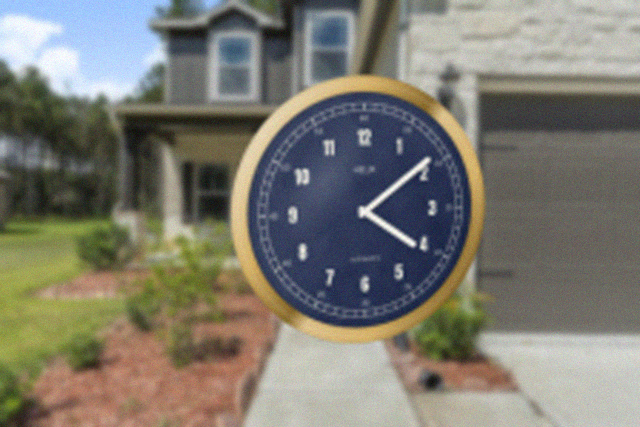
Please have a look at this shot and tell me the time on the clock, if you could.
4:09
